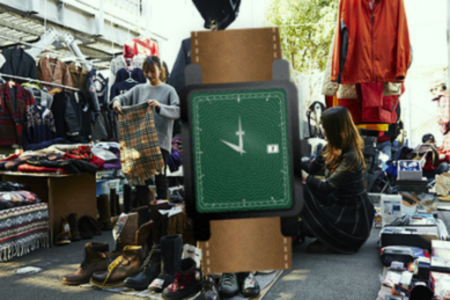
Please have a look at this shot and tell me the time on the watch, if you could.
10:00
